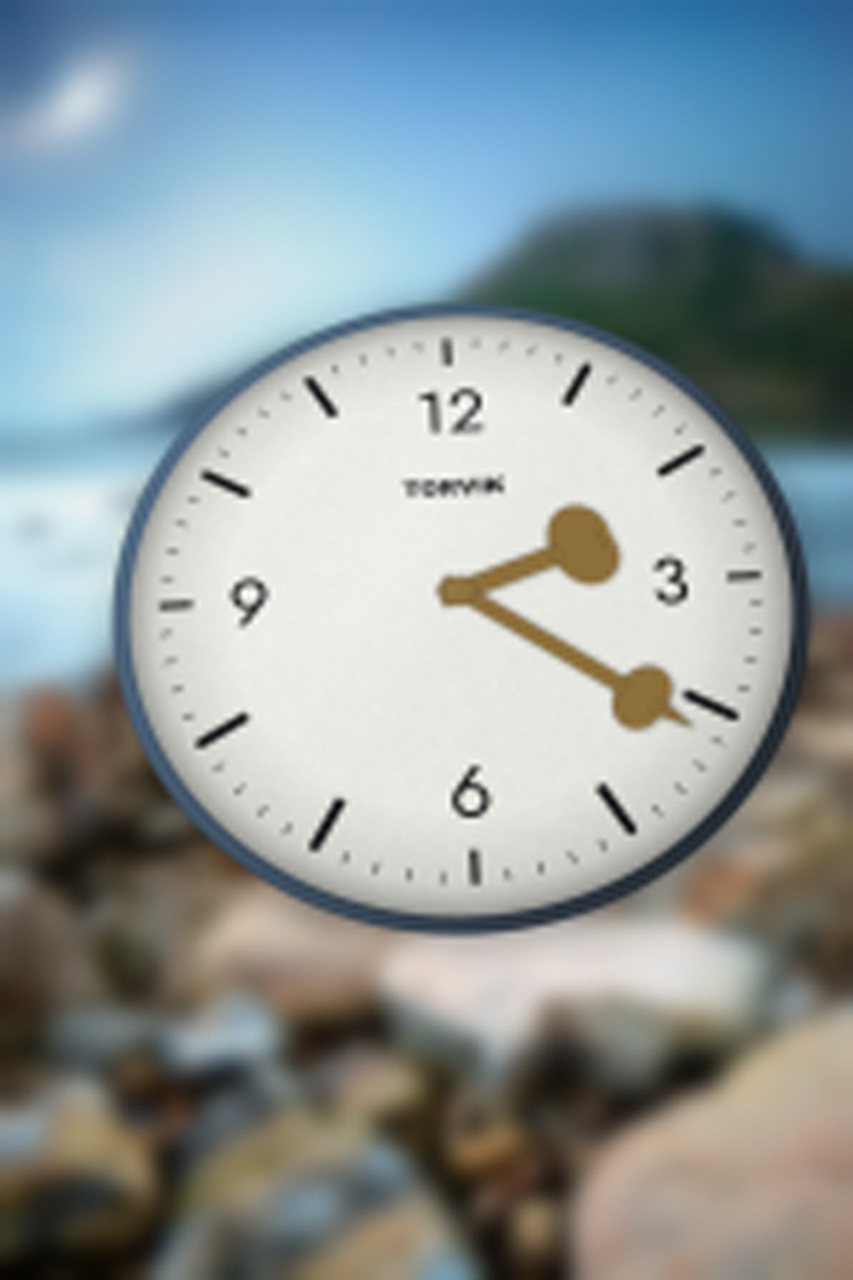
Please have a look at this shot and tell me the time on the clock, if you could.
2:21
